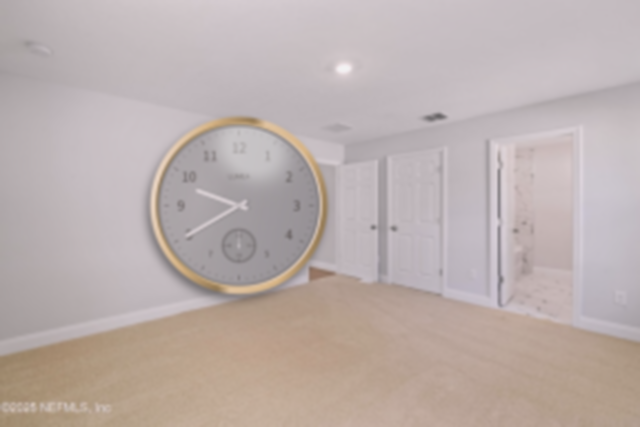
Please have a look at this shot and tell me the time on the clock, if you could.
9:40
